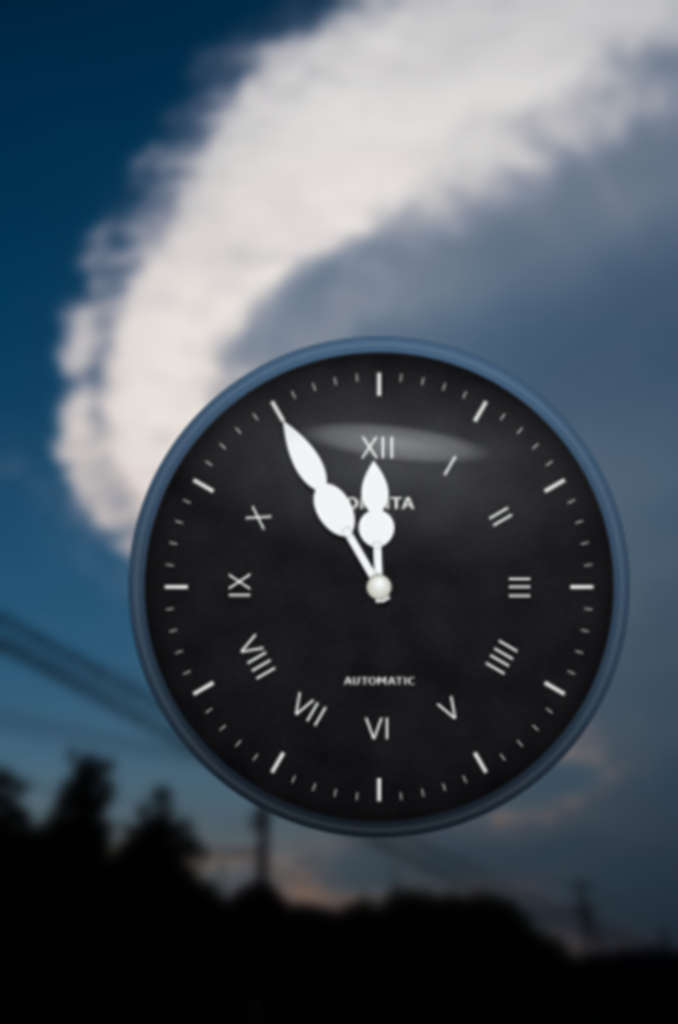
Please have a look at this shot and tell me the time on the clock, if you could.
11:55
